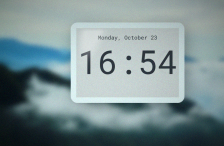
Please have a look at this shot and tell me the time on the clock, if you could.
16:54
